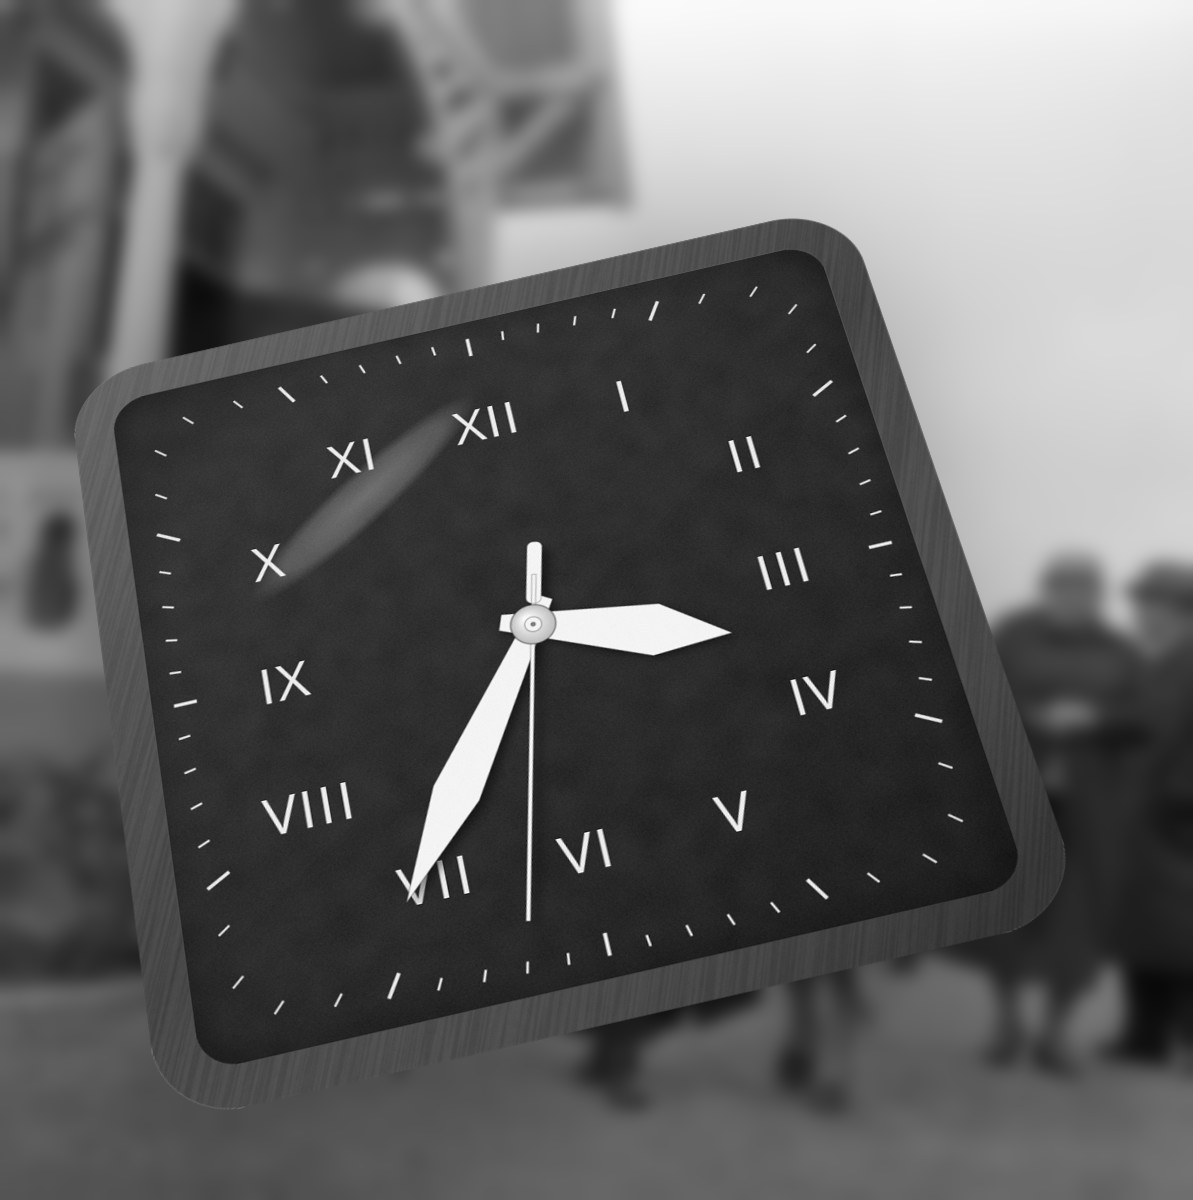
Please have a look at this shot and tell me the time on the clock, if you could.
3:35:32
